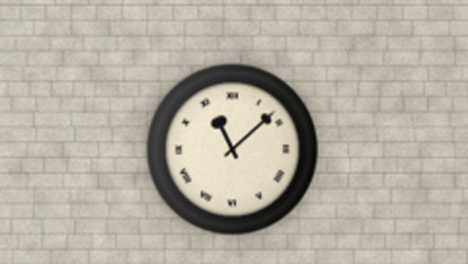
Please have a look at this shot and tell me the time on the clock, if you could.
11:08
